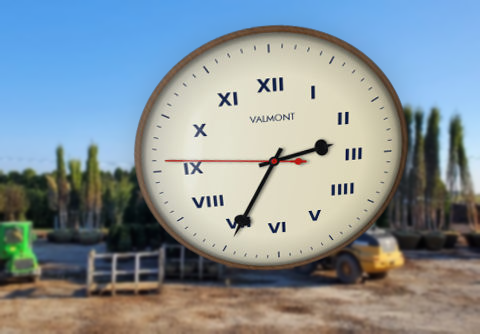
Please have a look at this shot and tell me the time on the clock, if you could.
2:34:46
